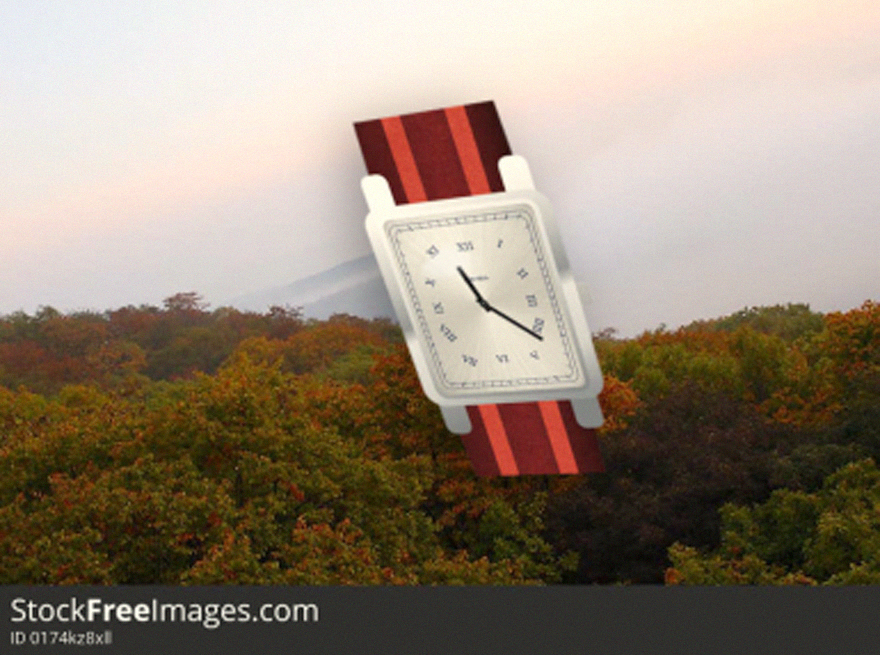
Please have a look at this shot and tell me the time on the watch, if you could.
11:22
